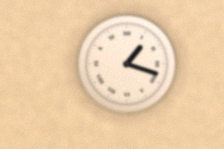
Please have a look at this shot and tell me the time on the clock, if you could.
1:18
